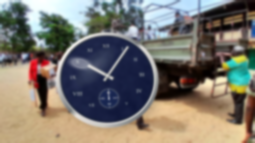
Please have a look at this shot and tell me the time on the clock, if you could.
10:06
